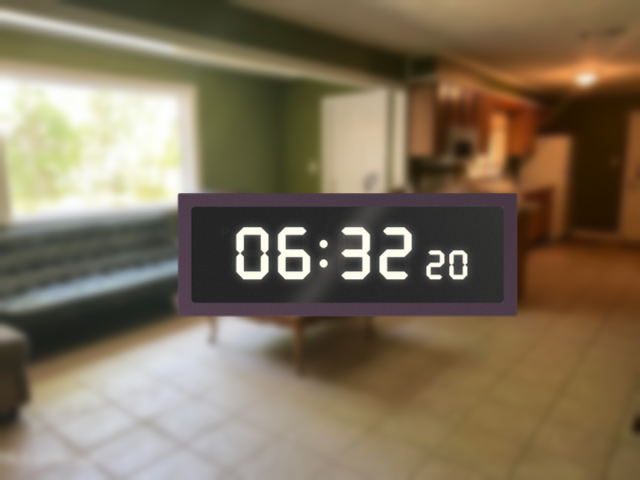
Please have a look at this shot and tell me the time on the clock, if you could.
6:32:20
